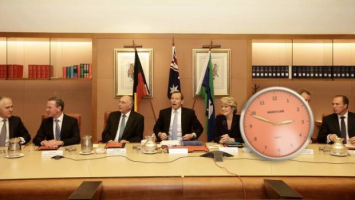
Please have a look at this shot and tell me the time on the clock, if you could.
2:49
